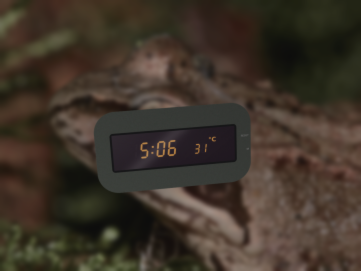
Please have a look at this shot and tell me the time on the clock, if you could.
5:06
